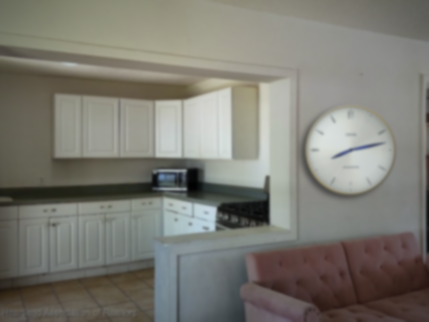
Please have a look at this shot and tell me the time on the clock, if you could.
8:13
